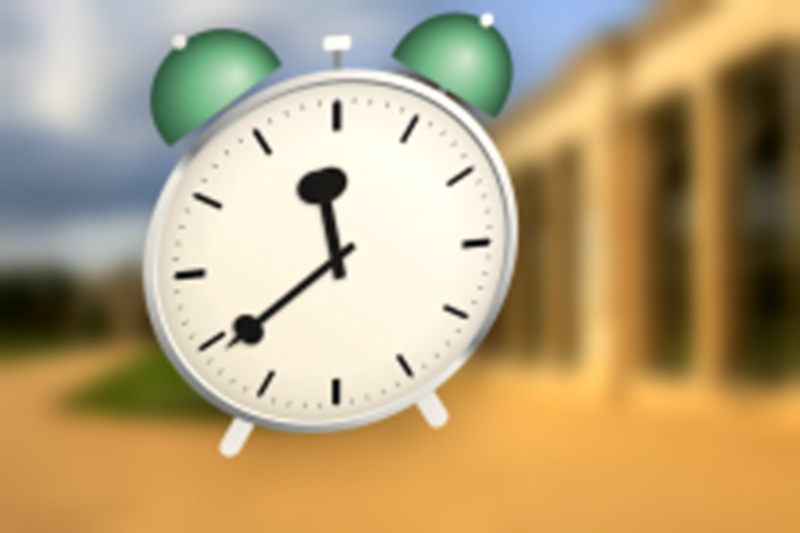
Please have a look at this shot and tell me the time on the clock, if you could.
11:39
